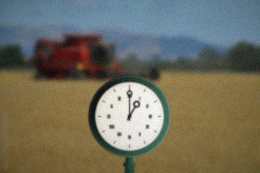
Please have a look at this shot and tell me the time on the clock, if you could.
1:00
